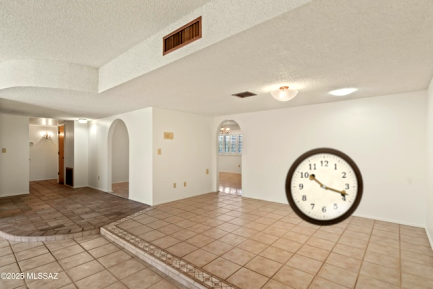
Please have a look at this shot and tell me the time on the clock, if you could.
10:18
